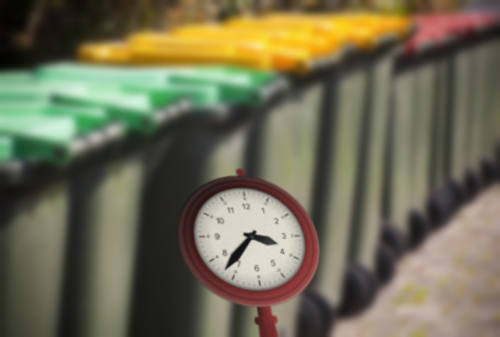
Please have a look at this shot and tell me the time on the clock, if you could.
3:37
